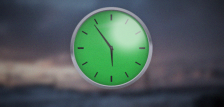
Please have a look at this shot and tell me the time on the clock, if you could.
5:54
